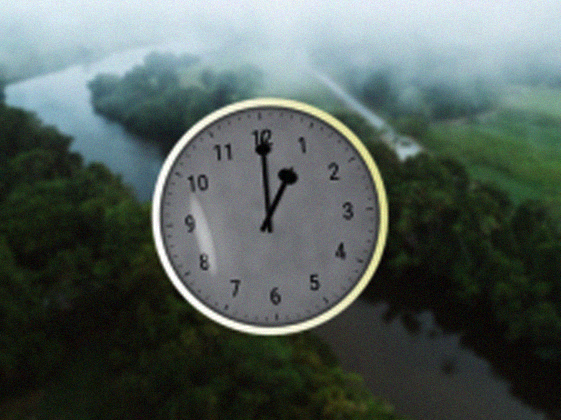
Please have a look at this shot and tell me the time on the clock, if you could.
1:00
